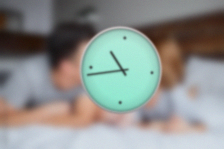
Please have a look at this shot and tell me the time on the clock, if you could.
10:43
